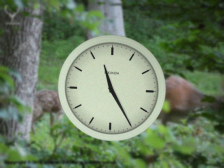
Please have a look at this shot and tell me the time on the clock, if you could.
11:25
